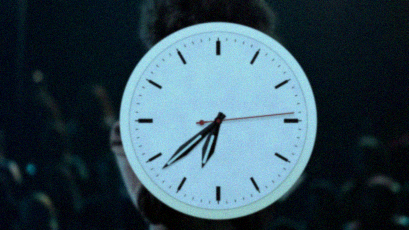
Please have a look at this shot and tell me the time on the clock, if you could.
6:38:14
